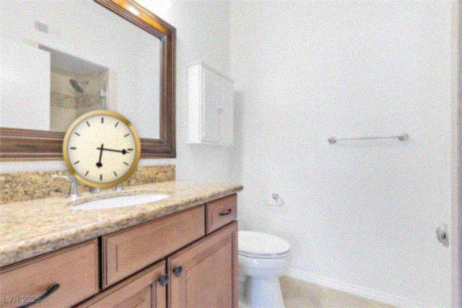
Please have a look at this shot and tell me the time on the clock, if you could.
6:16
